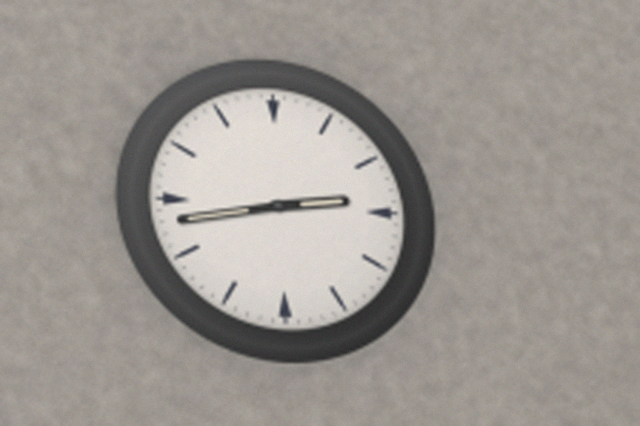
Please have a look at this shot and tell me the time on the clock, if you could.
2:43
